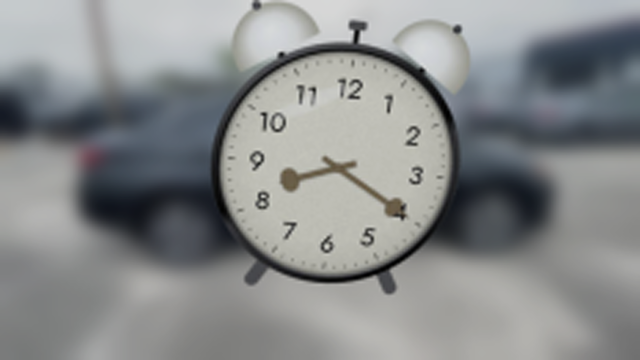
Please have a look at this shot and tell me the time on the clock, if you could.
8:20
